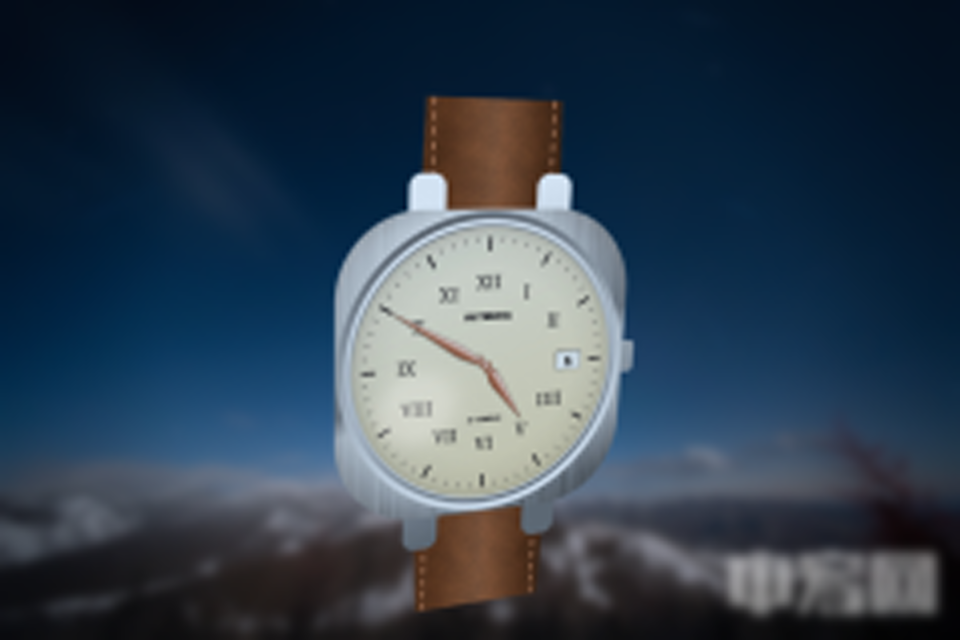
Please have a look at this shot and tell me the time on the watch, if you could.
4:50
